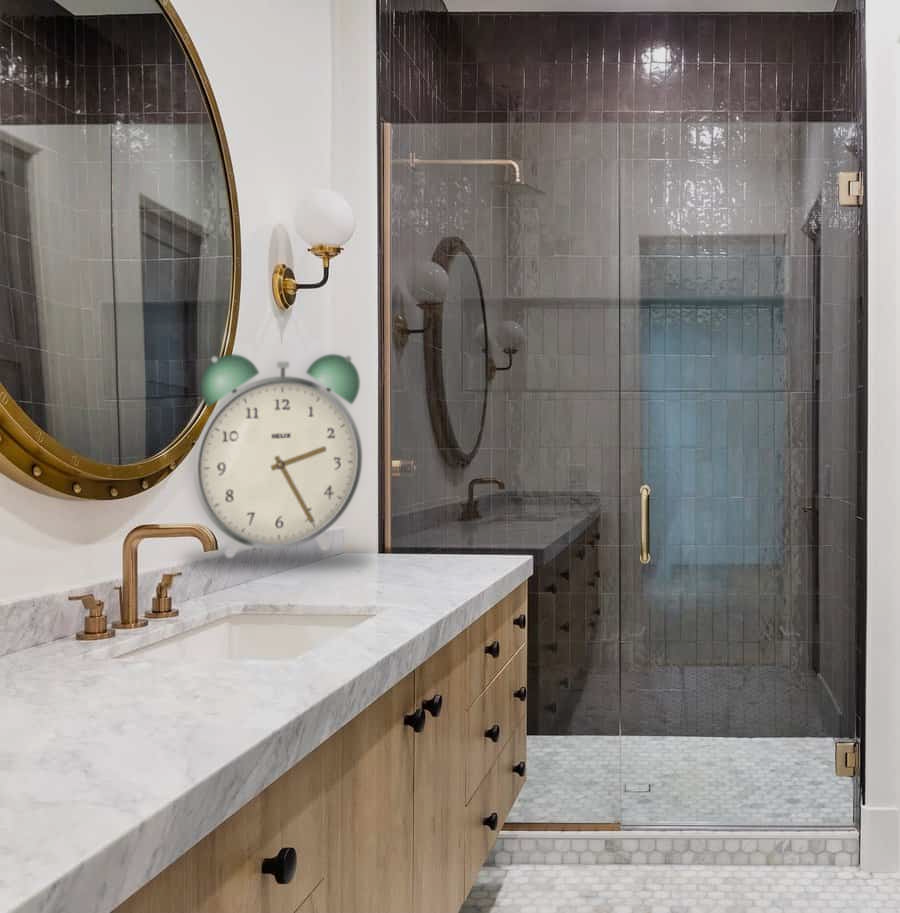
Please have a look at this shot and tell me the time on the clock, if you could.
2:25
